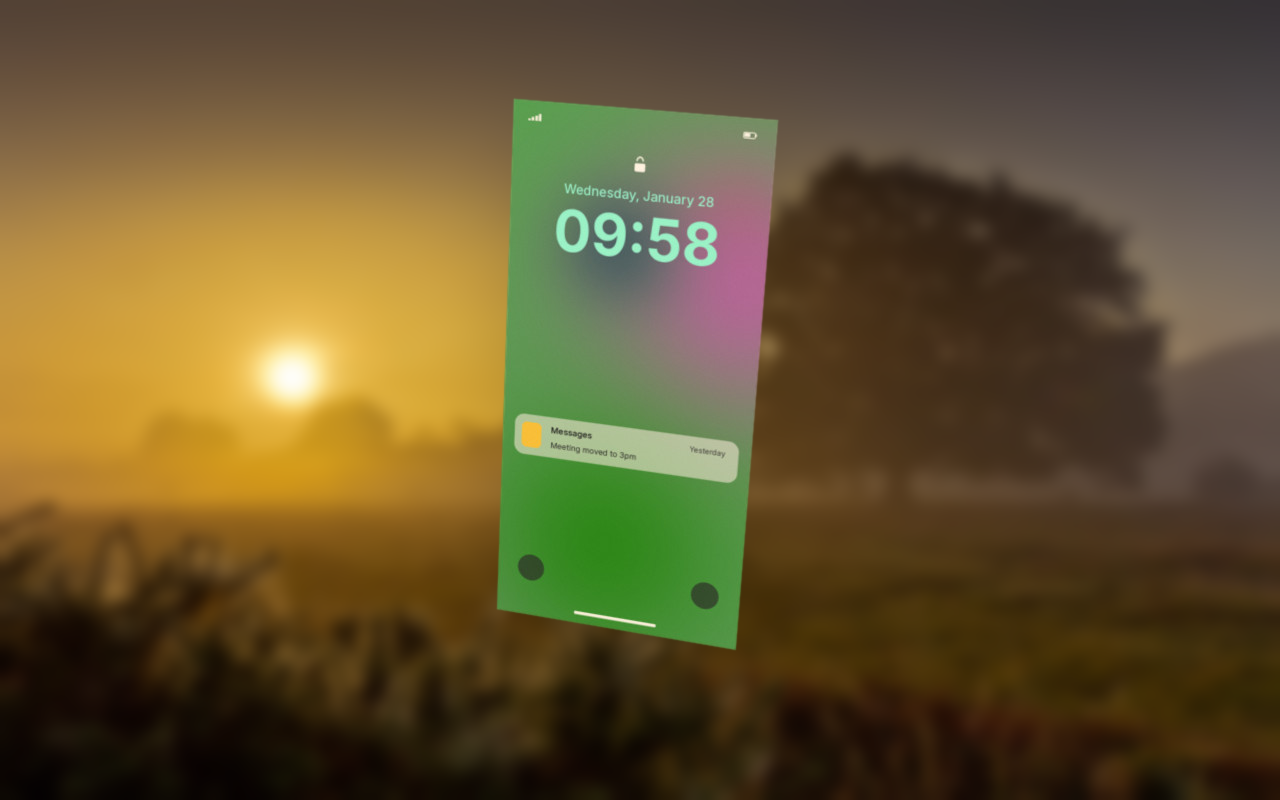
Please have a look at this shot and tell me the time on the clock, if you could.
9:58
